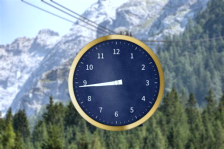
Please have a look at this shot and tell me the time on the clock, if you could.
8:44
